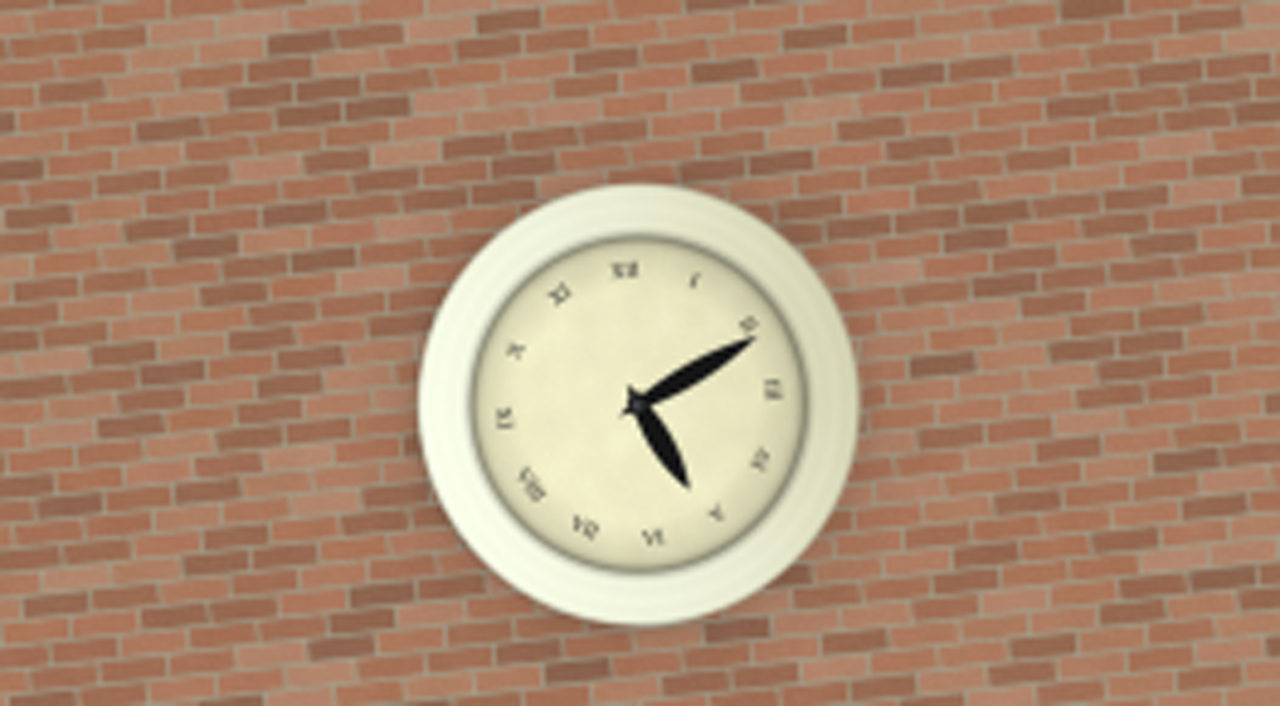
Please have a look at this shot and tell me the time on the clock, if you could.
5:11
